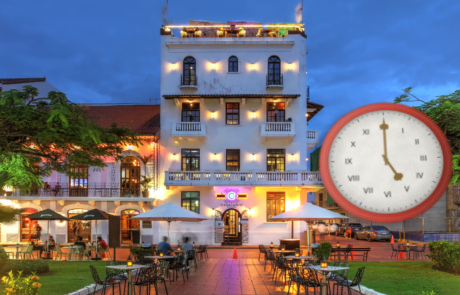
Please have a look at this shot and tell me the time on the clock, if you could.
5:00
